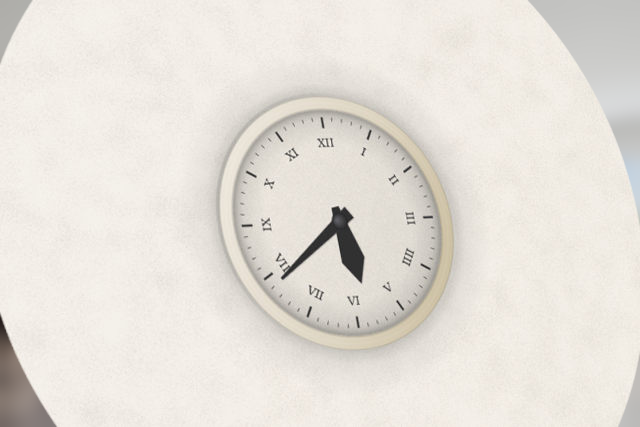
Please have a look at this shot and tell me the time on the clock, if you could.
5:39
